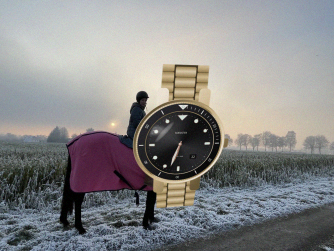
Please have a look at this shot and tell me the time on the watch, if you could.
6:33
